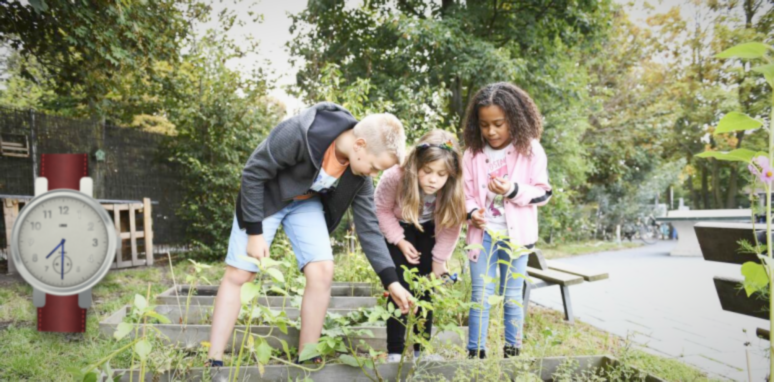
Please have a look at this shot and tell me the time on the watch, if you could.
7:30
